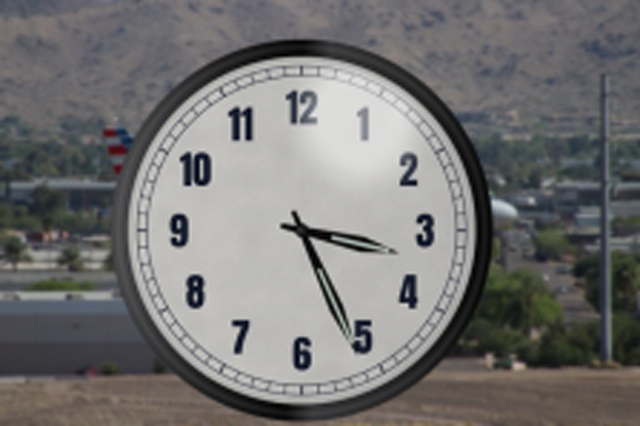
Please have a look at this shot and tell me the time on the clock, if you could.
3:26
